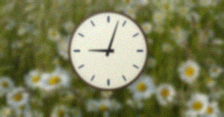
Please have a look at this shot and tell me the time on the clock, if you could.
9:03
